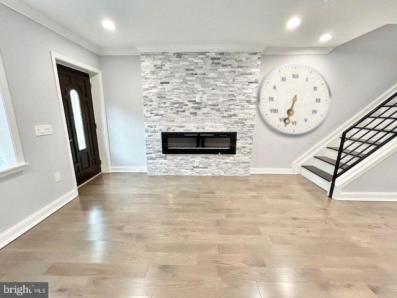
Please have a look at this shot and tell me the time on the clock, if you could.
6:33
